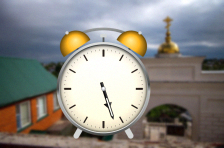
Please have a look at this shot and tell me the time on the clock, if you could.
5:27
